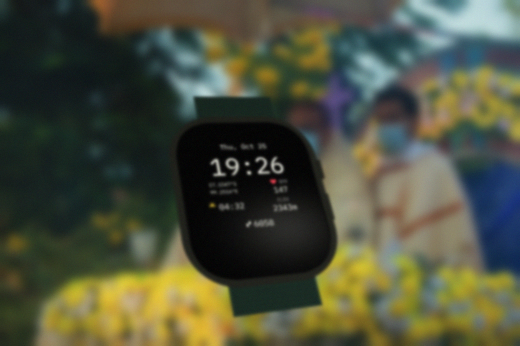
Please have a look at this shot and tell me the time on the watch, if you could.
19:26
